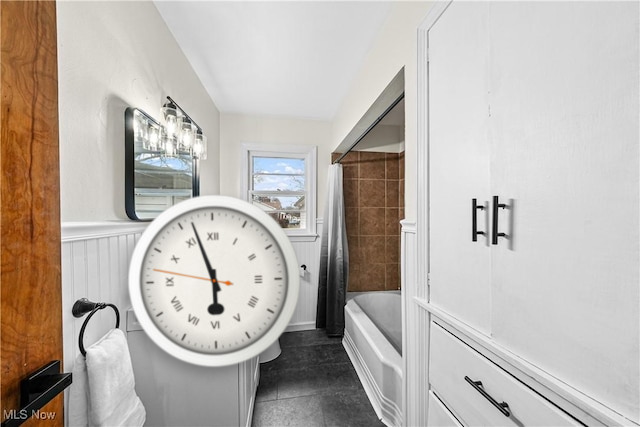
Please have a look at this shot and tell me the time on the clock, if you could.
5:56:47
